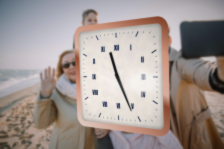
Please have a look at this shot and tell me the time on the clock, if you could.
11:26
